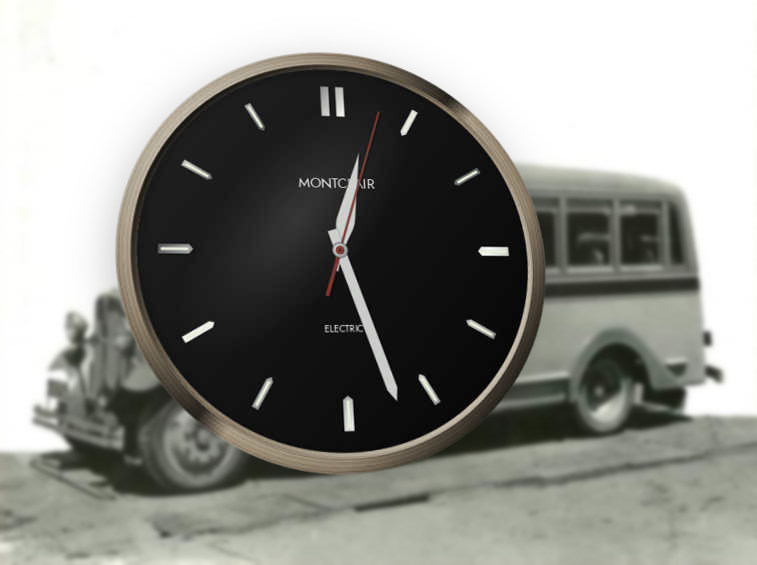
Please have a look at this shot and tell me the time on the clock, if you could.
12:27:03
